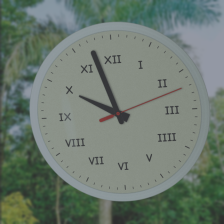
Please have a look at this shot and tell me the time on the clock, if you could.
9:57:12
